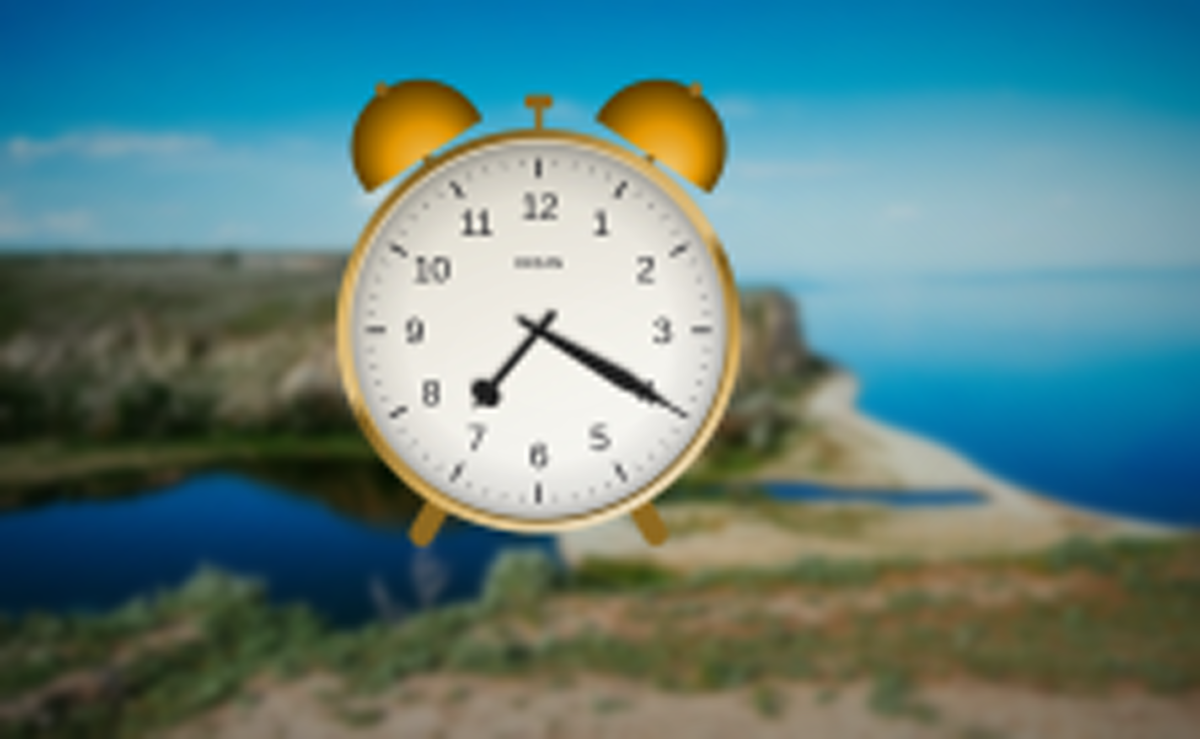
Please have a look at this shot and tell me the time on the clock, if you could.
7:20
